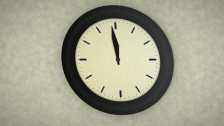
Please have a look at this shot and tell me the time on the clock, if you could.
11:59
